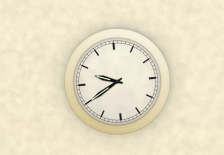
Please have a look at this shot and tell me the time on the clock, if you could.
9:40
